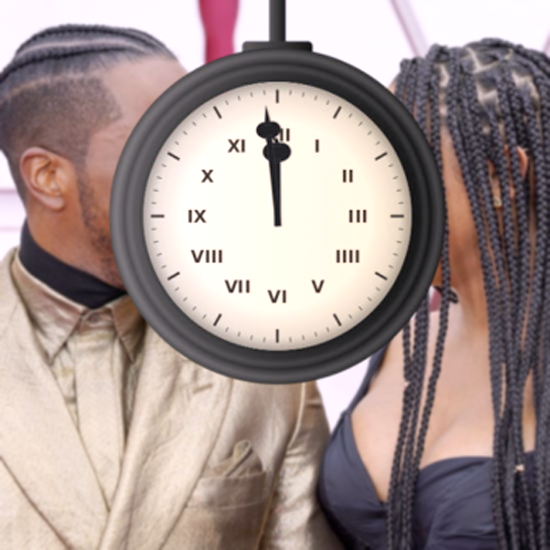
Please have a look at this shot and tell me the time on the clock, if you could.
11:59
